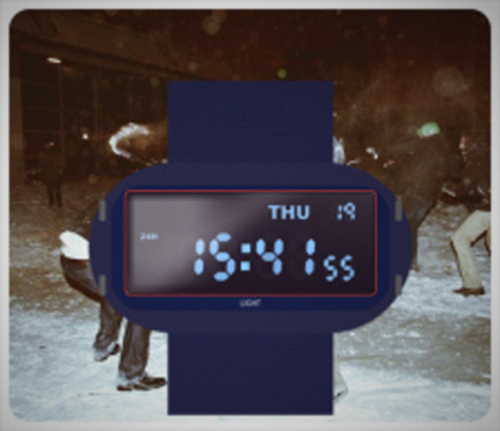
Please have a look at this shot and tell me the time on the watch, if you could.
15:41:55
